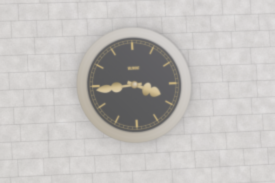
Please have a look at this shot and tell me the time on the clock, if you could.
3:44
